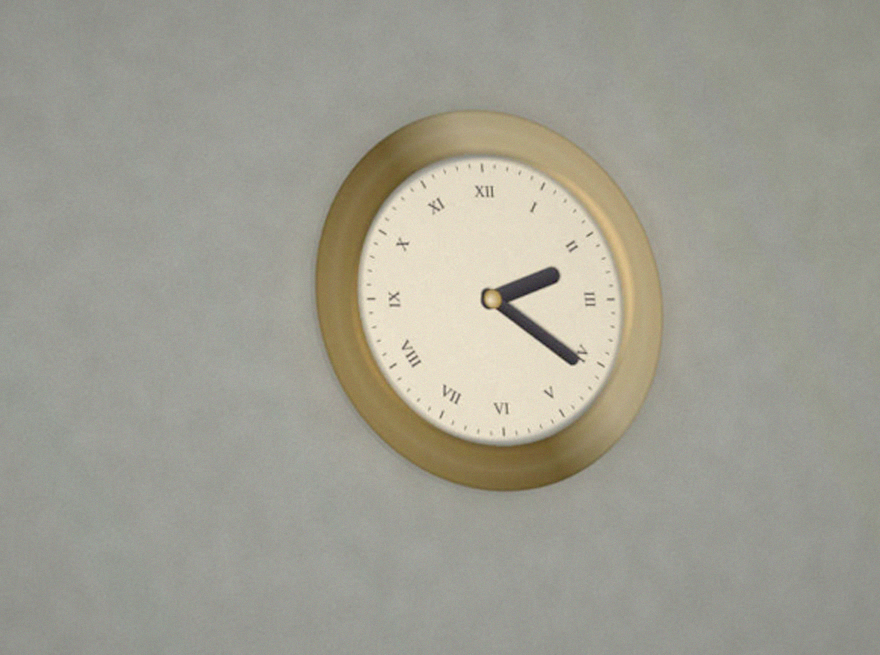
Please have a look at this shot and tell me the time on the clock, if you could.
2:21
